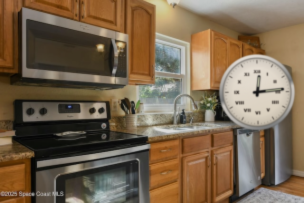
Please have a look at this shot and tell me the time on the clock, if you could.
12:14
